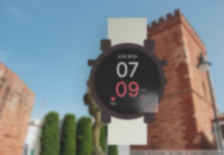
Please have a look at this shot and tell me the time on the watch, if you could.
7:09
